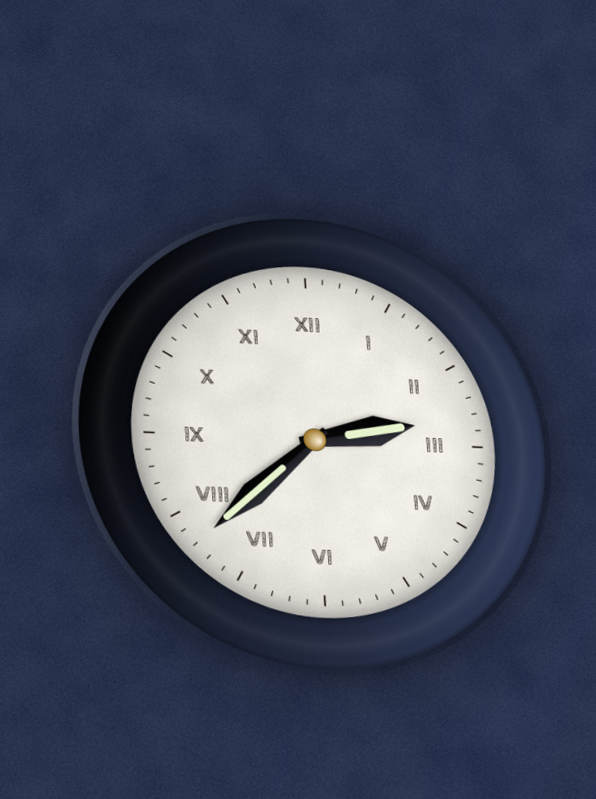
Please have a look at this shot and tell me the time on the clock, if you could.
2:38
